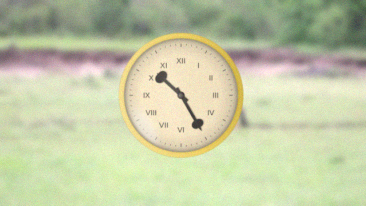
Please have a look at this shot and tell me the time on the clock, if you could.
10:25
